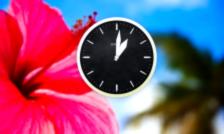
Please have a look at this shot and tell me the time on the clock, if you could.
1:01
